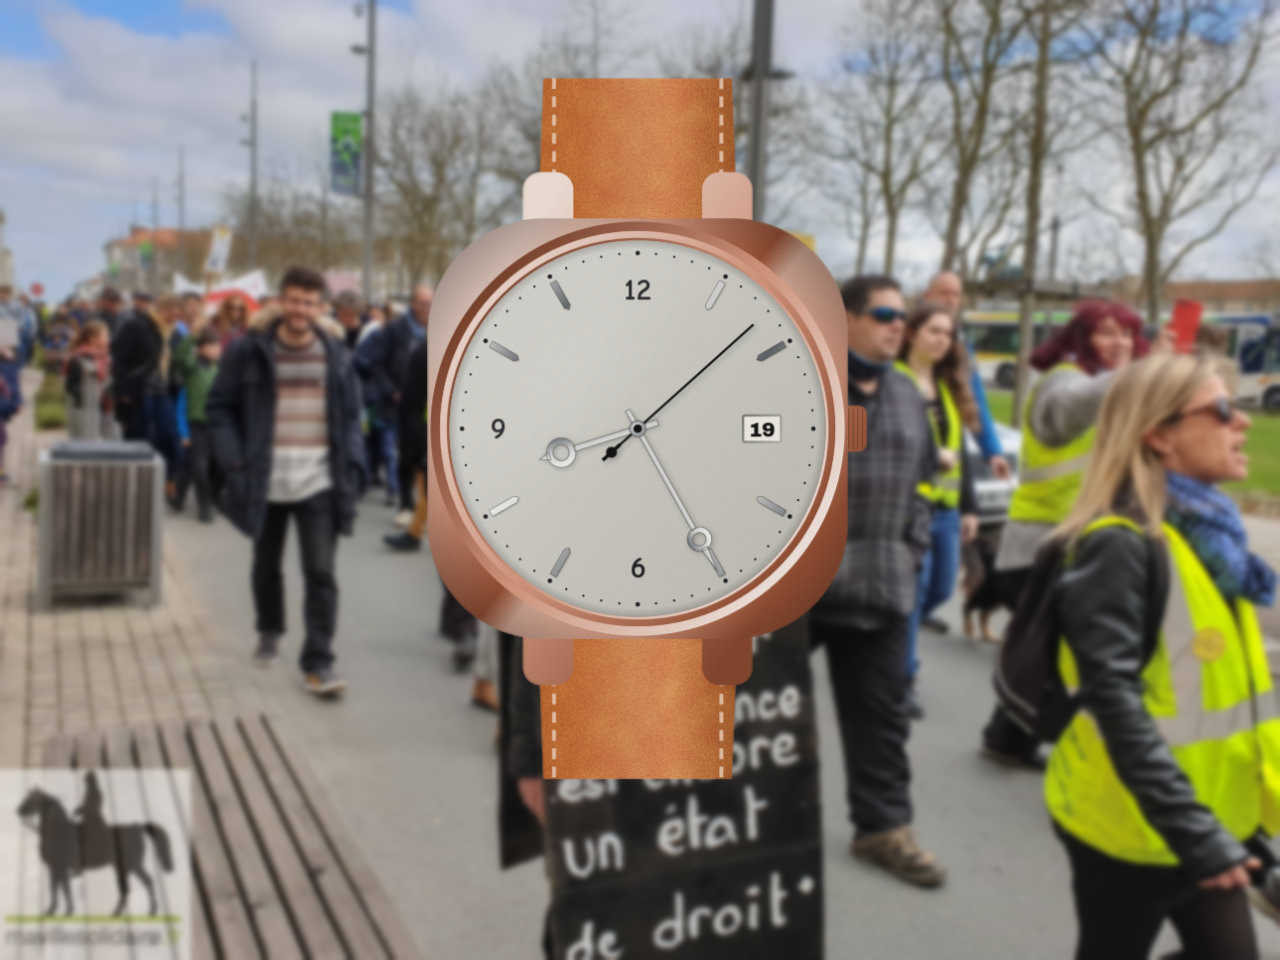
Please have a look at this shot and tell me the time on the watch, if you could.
8:25:08
